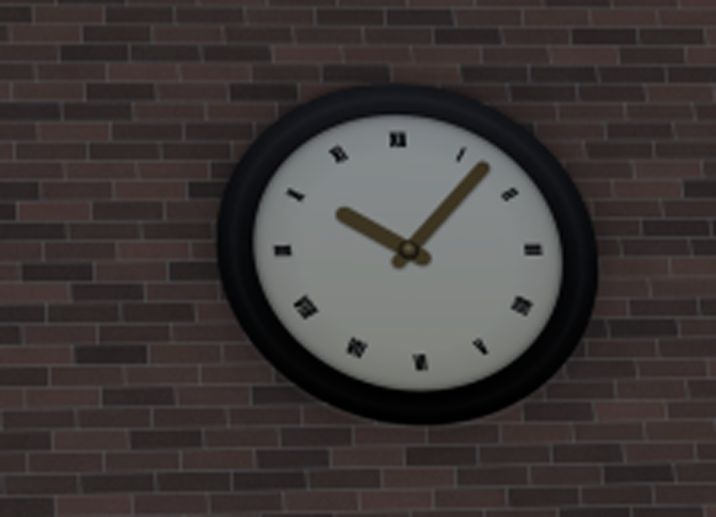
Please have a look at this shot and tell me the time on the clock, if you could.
10:07
